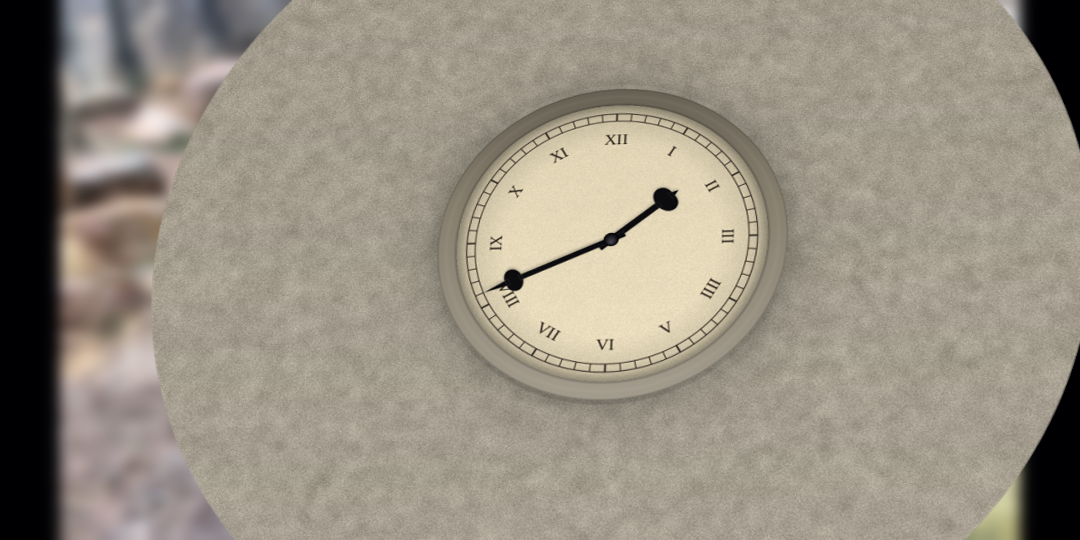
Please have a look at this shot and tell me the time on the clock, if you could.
1:41
